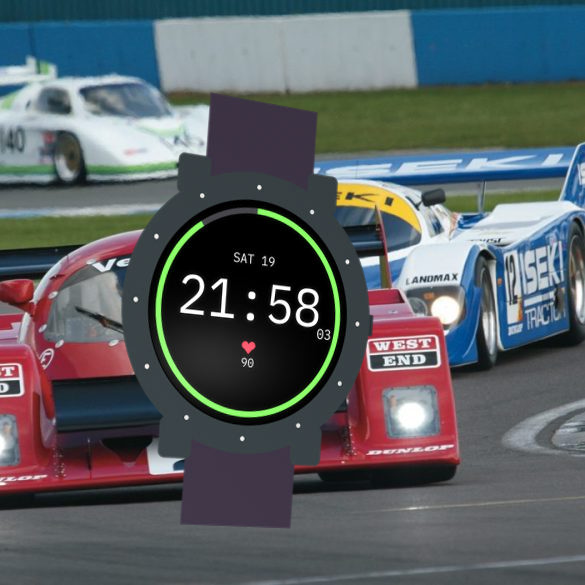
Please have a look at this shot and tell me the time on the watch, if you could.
21:58:03
